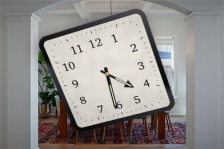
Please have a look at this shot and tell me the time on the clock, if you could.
4:31
